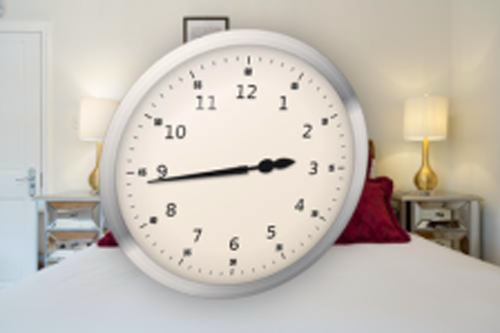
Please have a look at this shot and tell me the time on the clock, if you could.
2:44
